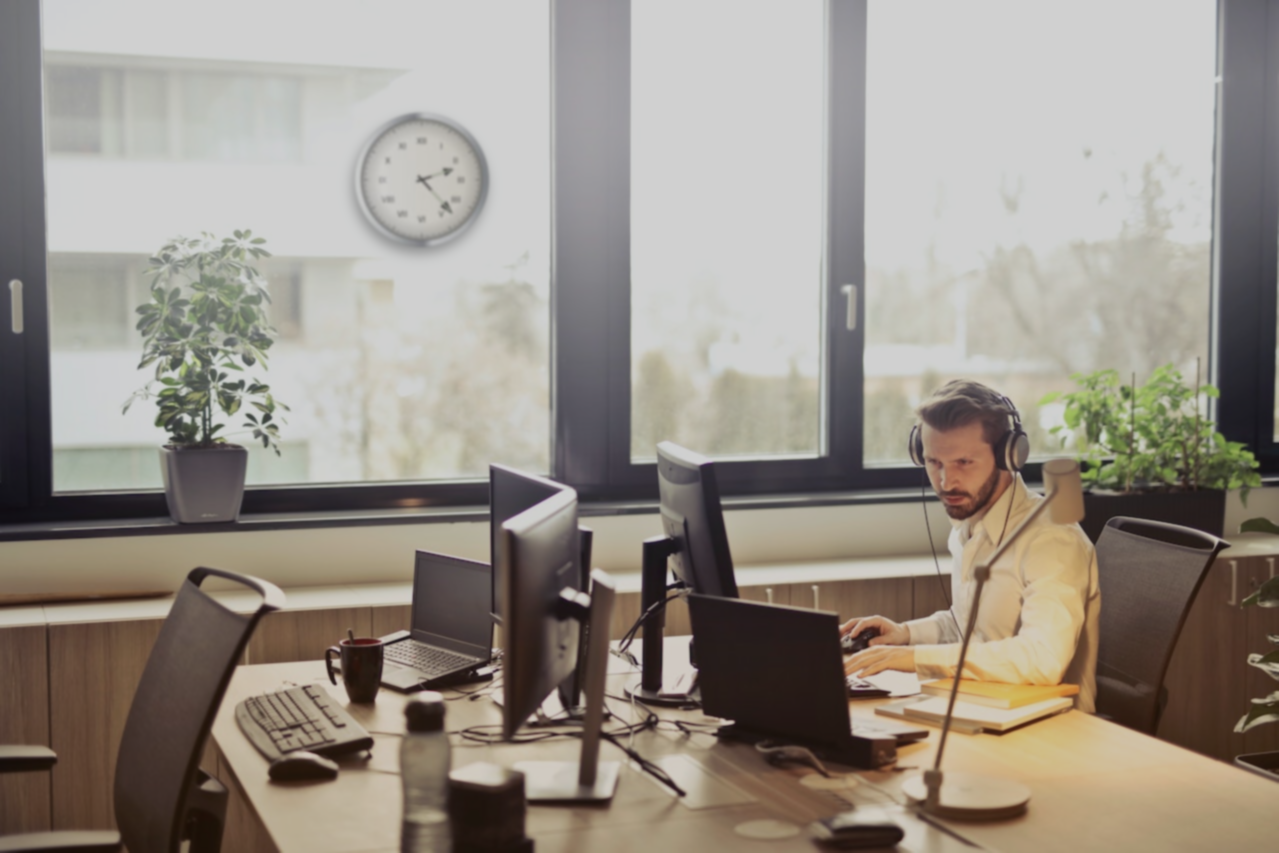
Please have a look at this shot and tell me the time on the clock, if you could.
2:23
